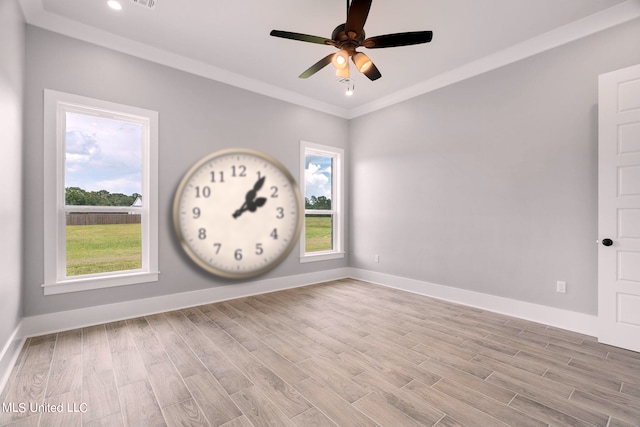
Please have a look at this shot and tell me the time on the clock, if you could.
2:06
